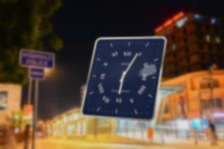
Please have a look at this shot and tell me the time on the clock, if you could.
6:04
